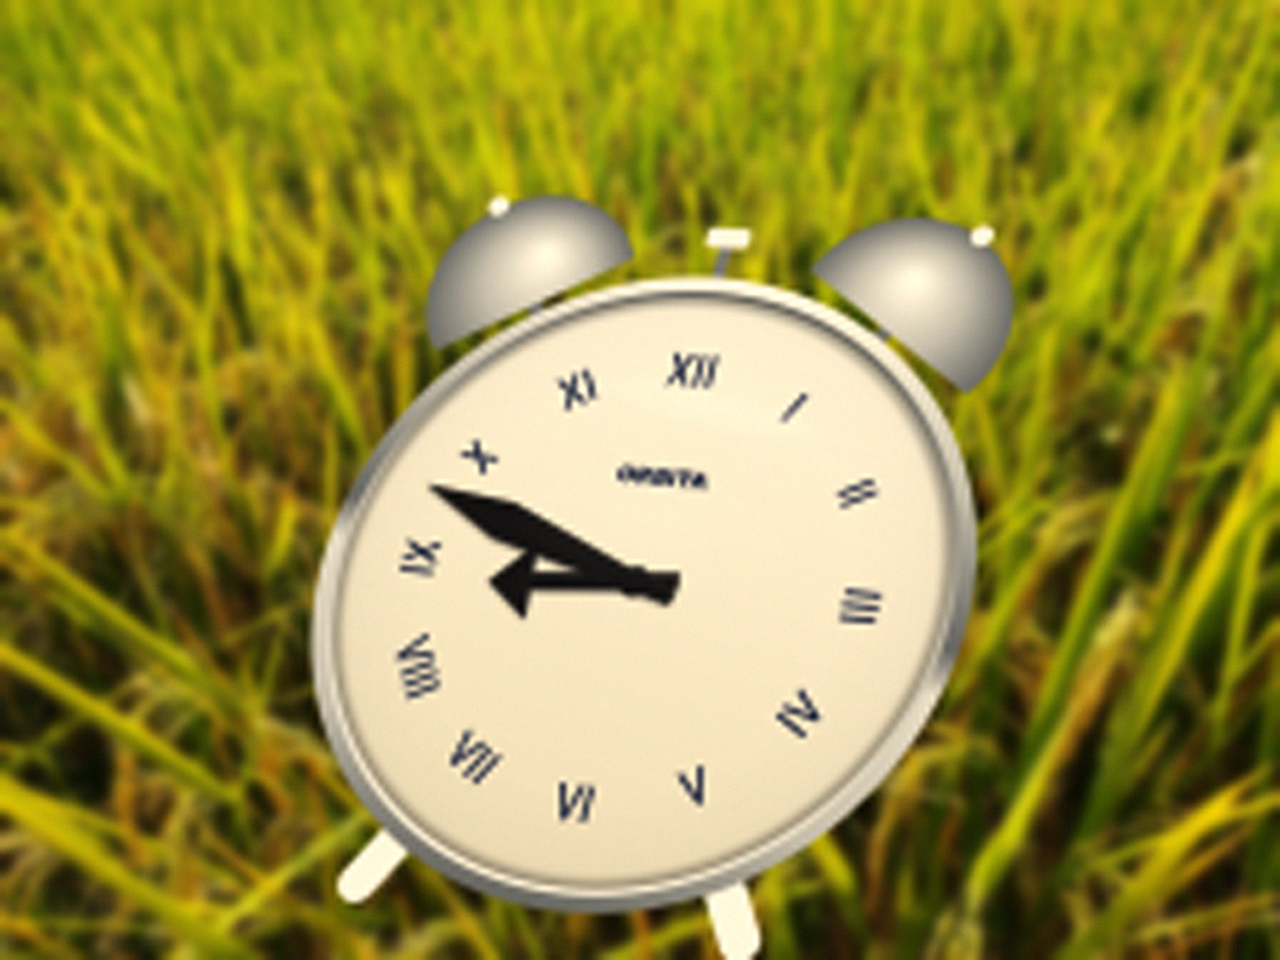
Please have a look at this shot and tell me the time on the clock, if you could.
8:48
